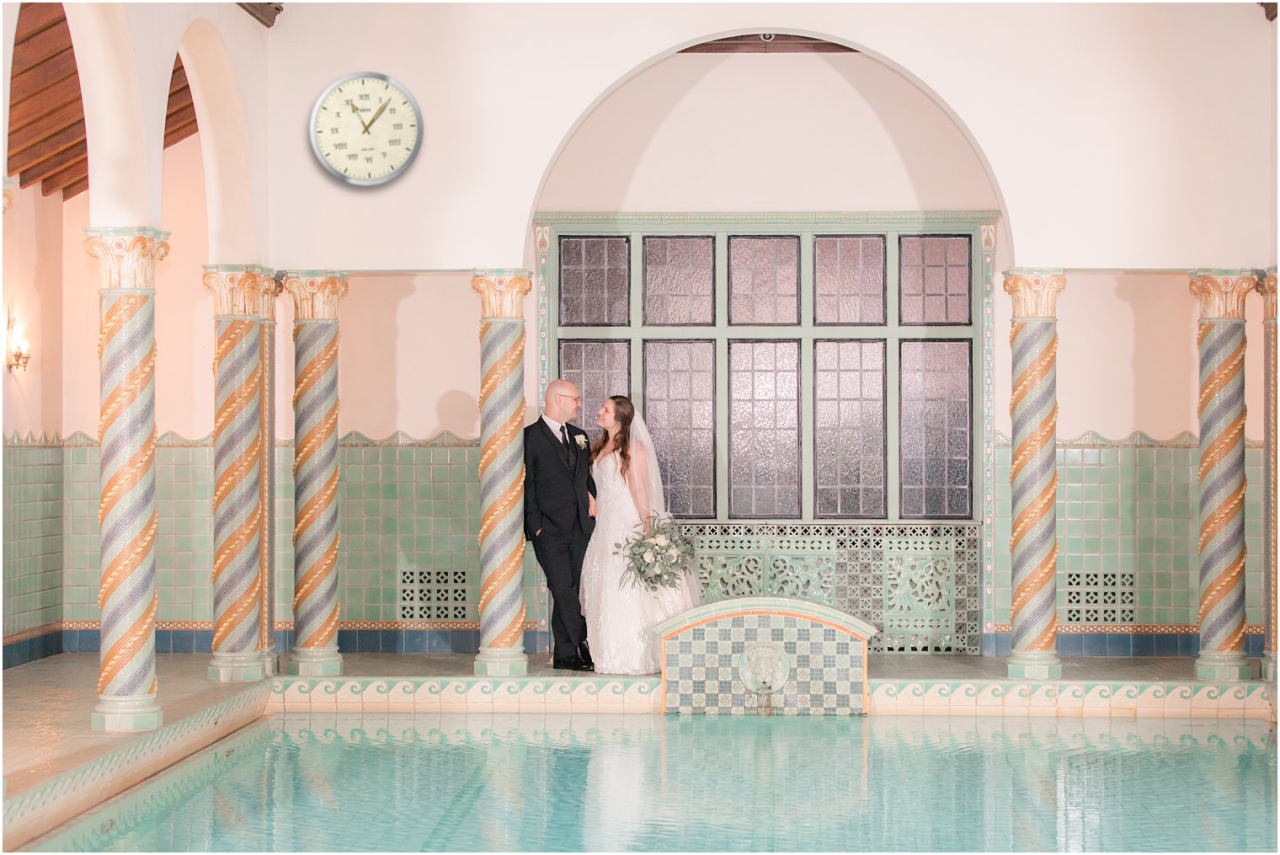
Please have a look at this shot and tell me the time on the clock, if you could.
11:07
